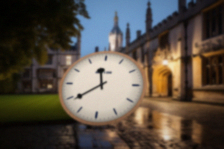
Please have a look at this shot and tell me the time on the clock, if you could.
11:39
